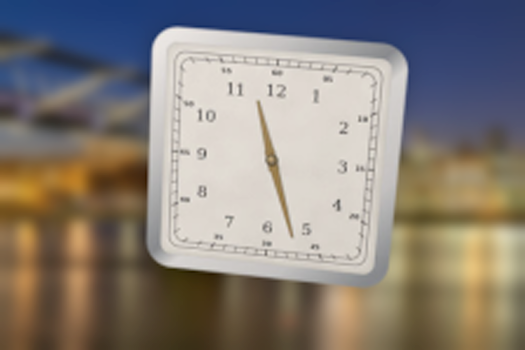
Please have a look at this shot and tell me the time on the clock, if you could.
11:27
